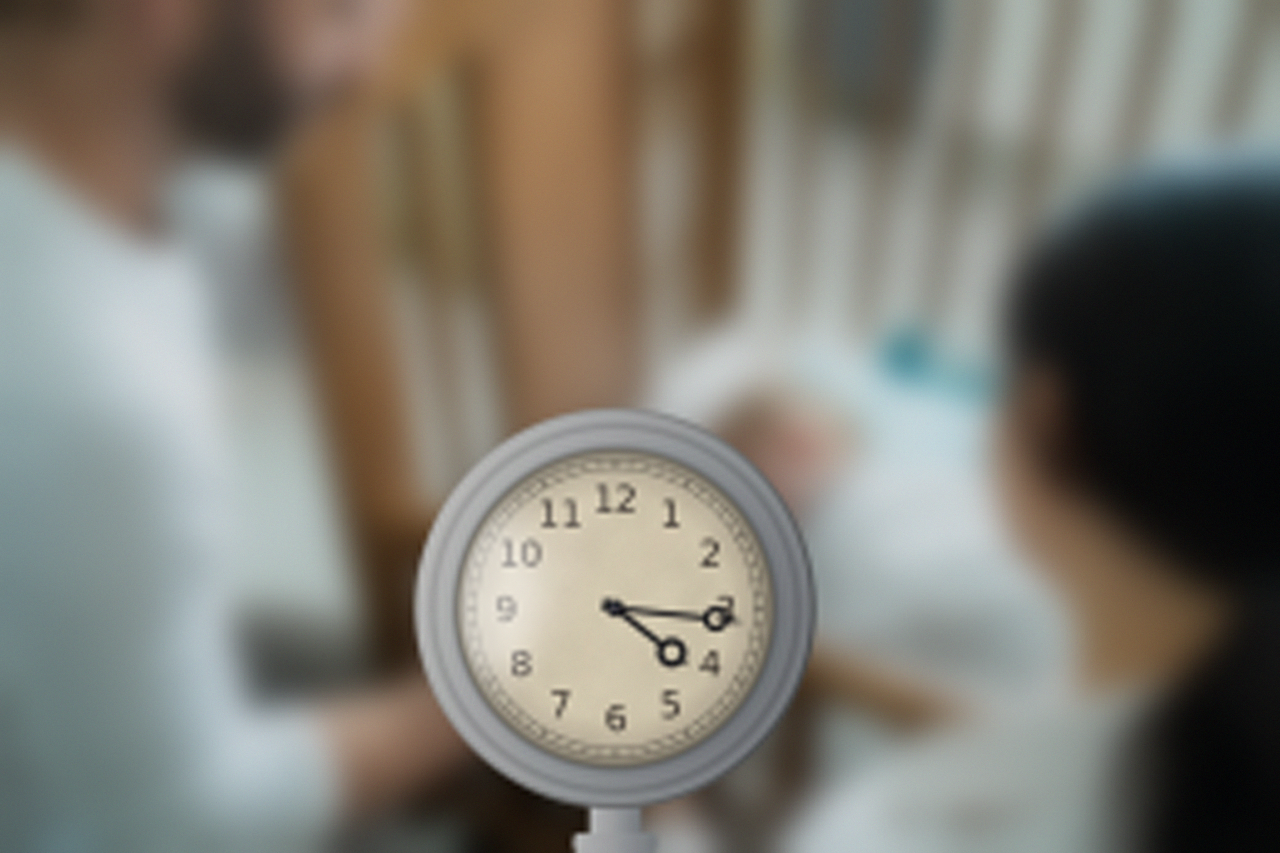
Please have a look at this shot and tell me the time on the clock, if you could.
4:16
